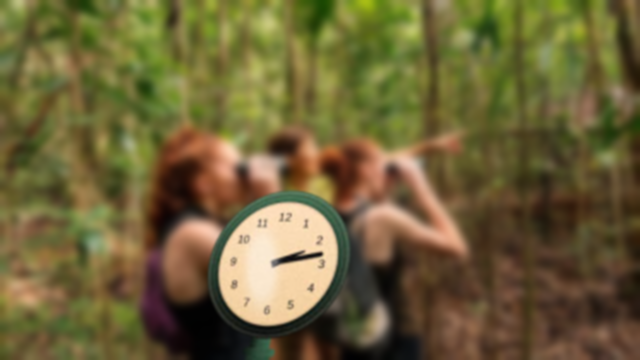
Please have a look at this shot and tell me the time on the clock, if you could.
2:13
